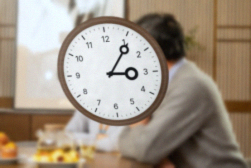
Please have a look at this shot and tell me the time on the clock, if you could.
3:06
